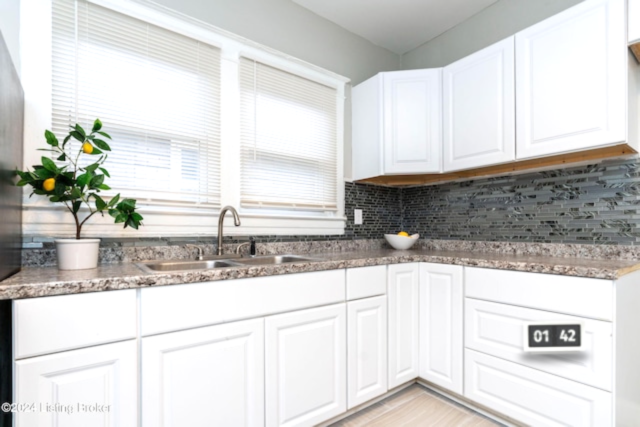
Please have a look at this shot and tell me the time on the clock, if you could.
1:42
